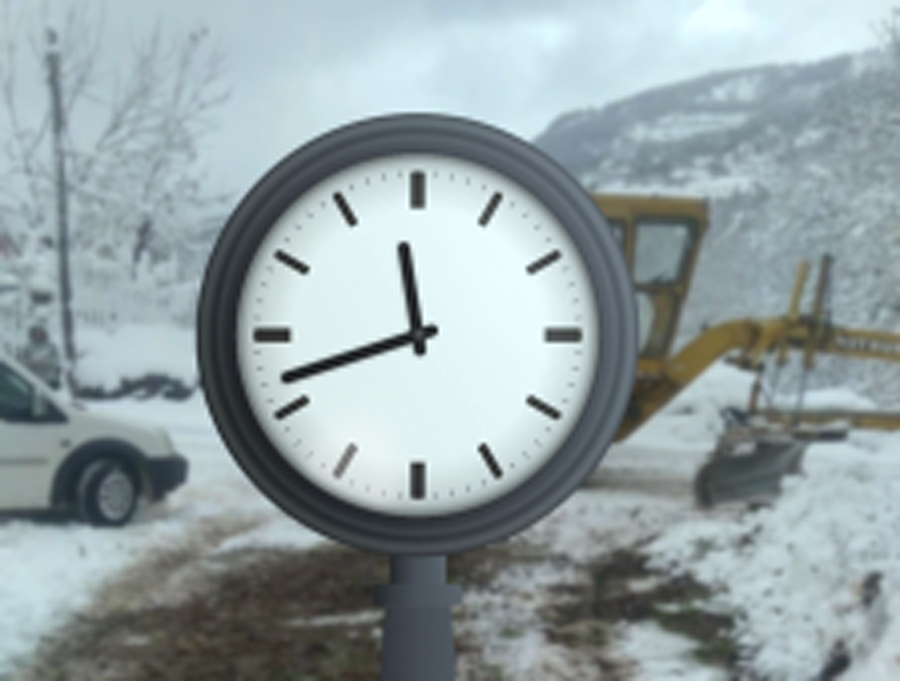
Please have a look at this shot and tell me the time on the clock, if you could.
11:42
